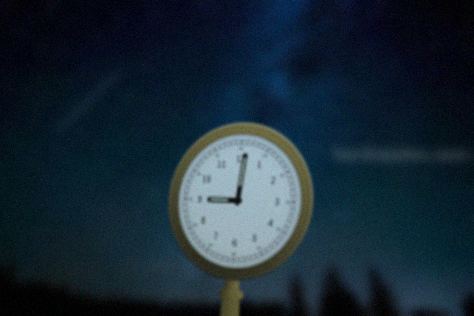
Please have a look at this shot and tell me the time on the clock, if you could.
9:01
